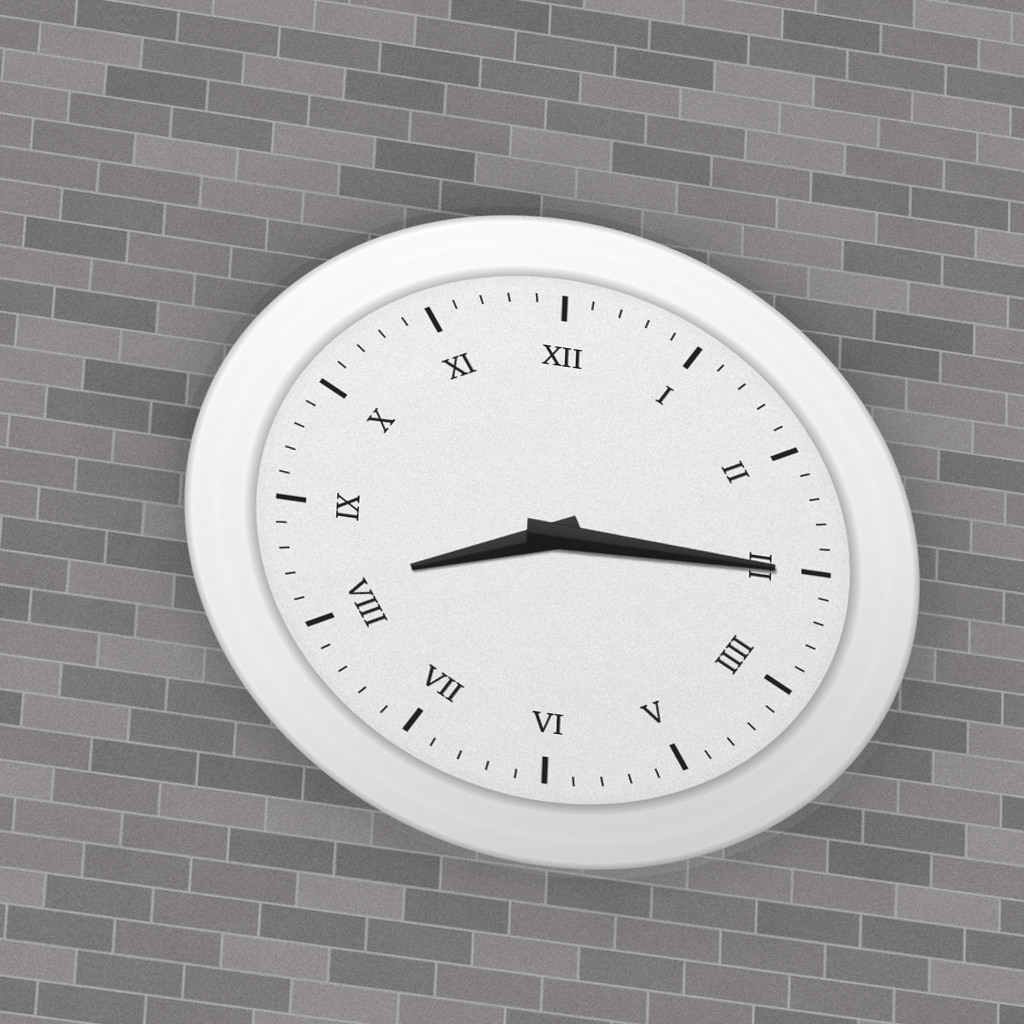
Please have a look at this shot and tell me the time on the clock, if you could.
8:15
